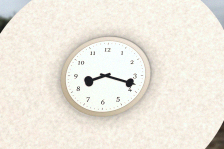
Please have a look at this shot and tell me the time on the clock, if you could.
8:18
